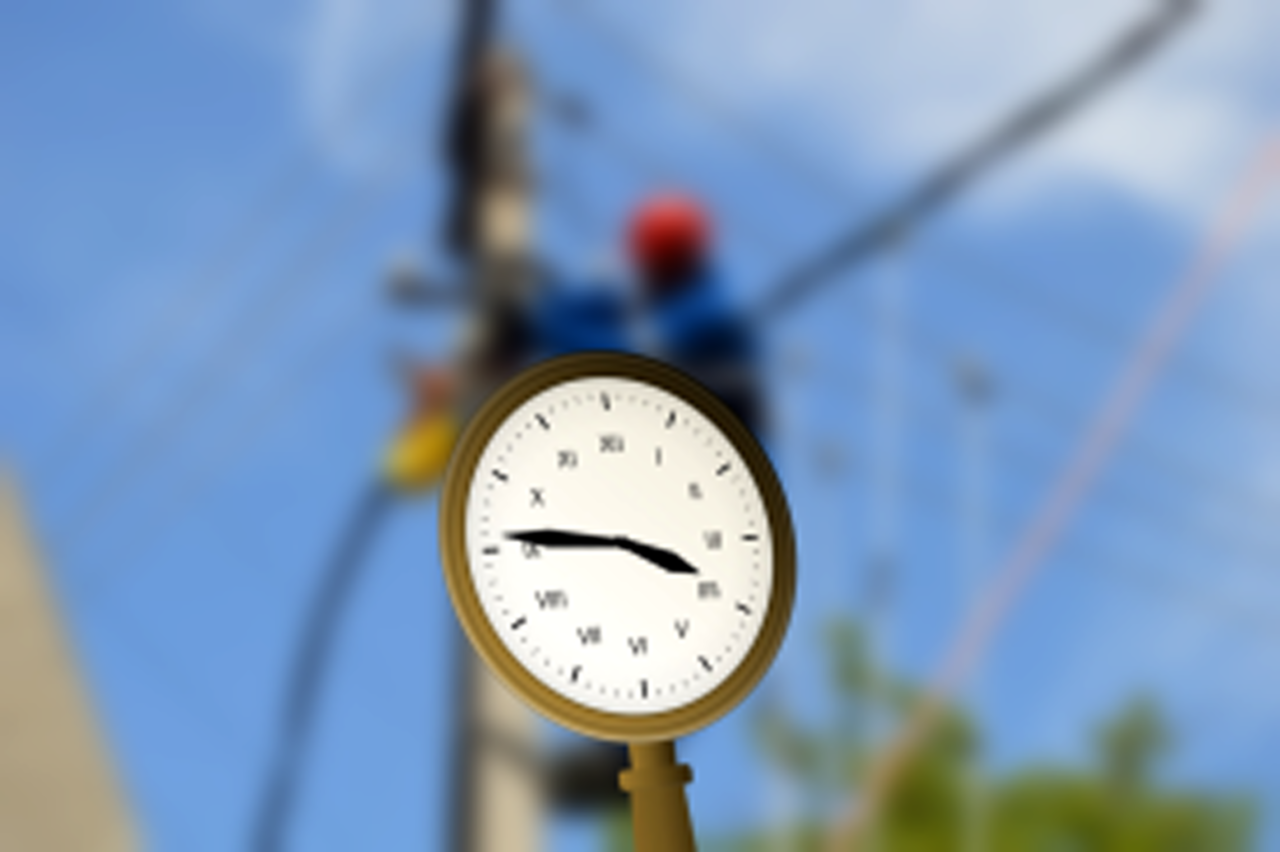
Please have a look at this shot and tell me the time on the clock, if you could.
3:46
